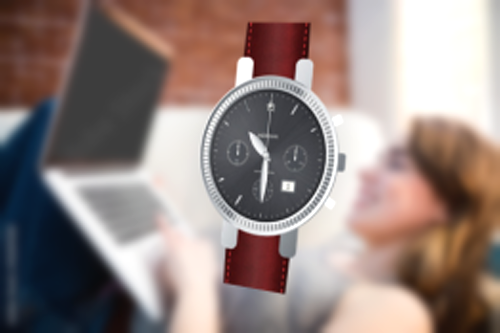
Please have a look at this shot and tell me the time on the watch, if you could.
10:30
